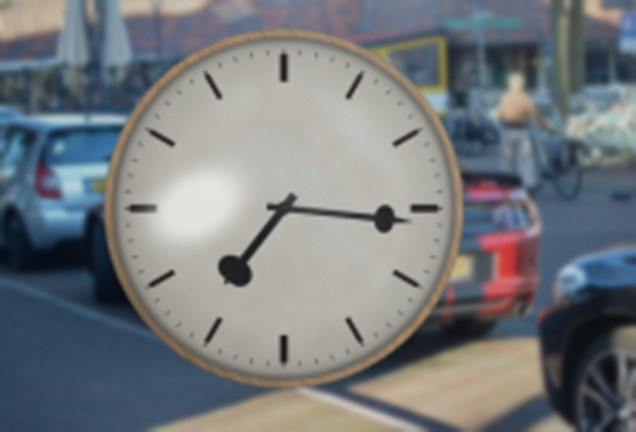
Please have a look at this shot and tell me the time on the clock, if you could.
7:16
